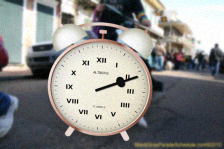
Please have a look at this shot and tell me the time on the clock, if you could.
2:11
